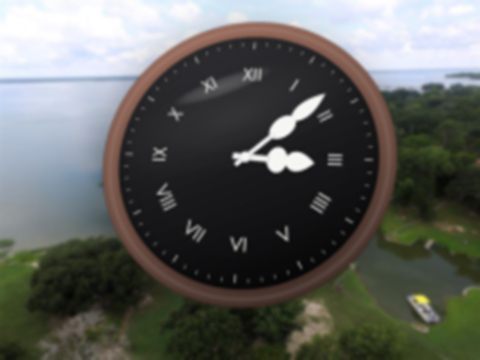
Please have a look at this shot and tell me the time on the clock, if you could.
3:08
